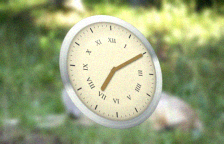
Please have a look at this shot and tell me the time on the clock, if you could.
7:10
